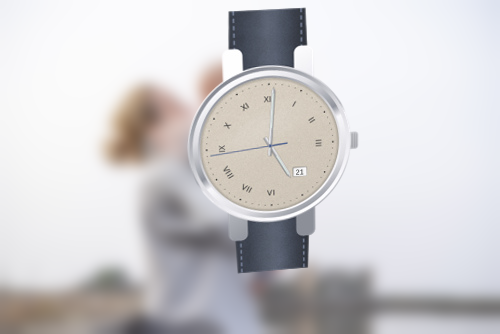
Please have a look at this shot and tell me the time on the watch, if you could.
5:00:44
